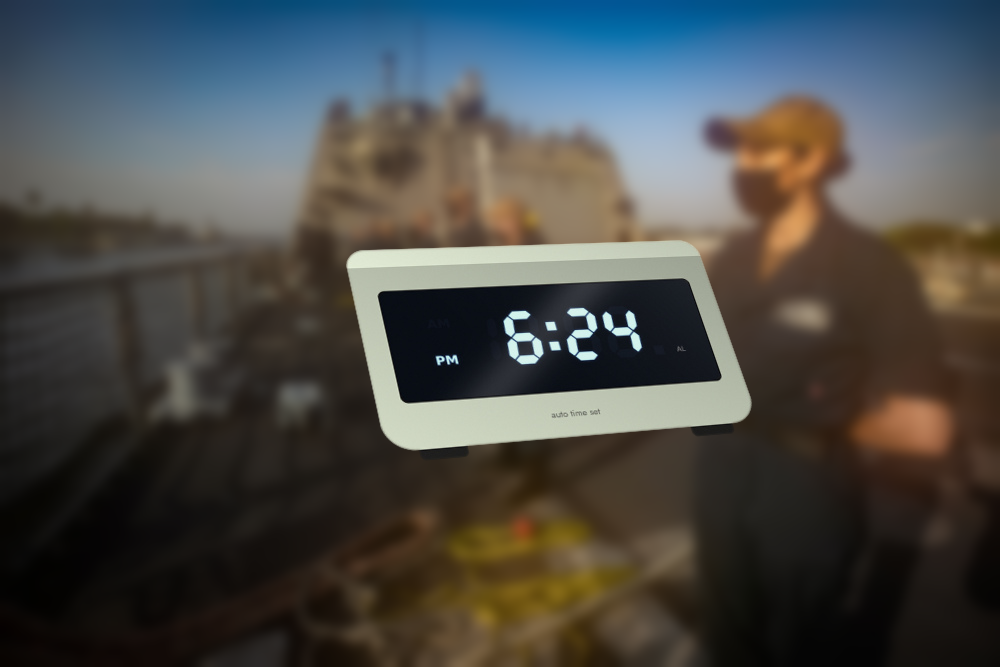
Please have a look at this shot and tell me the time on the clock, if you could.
6:24
